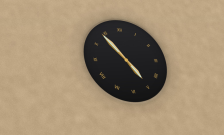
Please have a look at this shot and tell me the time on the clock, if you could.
4:54
